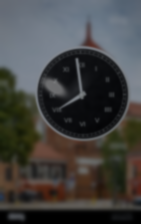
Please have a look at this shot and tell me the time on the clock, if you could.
7:59
